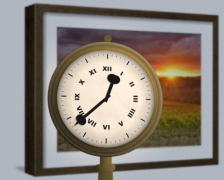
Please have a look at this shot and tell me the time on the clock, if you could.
12:38
